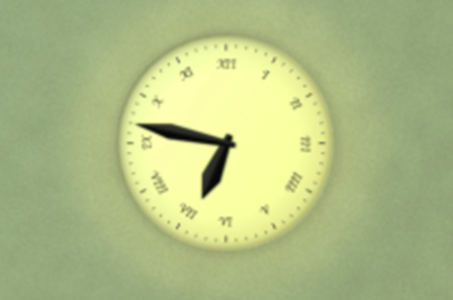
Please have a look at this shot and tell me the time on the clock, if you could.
6:47
